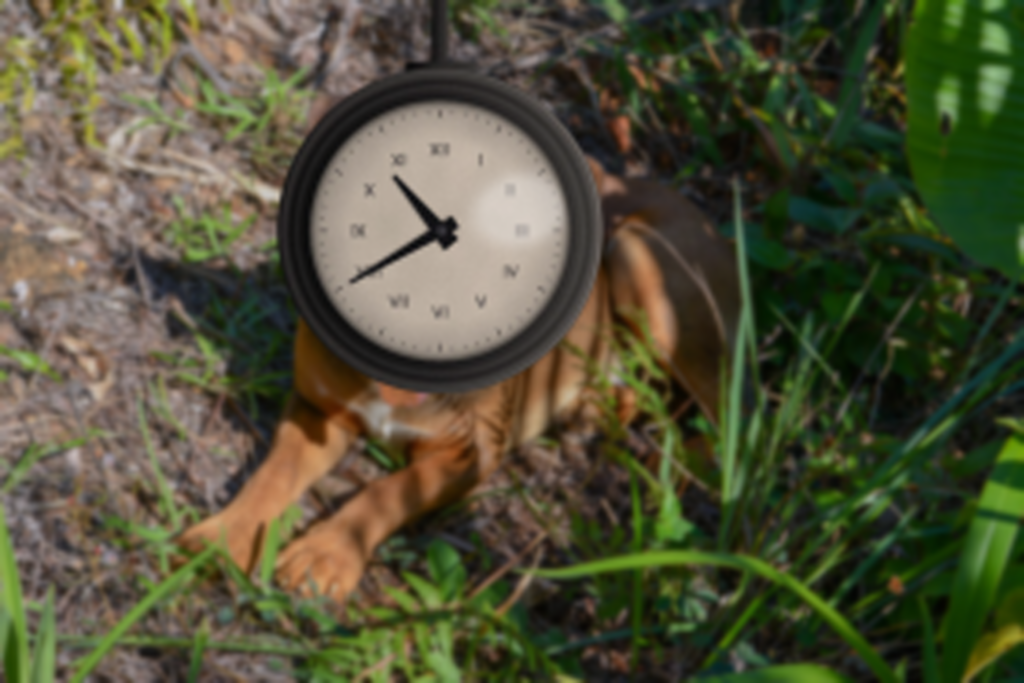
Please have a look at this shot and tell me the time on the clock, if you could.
10:40
